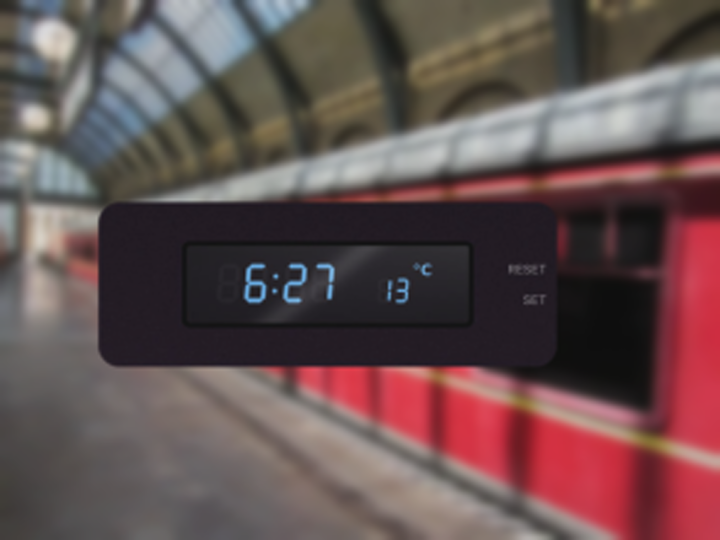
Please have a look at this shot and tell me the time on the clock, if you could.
6:27
